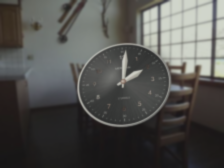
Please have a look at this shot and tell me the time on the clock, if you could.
2:01
